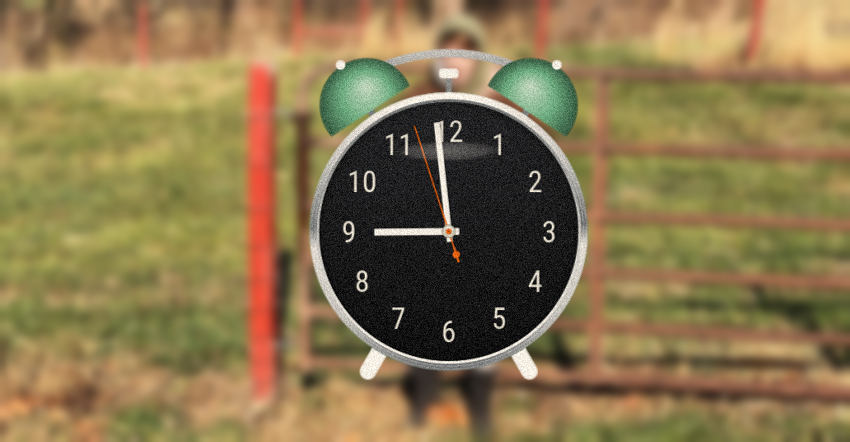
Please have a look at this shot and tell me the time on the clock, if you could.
8:58:57
